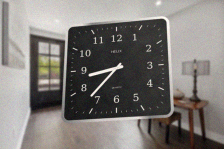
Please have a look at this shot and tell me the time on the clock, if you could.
8:37
